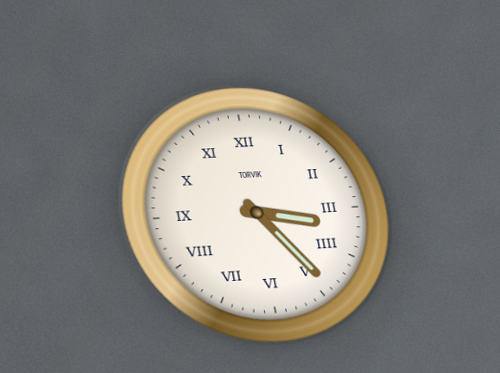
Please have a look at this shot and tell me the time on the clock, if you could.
3:24
